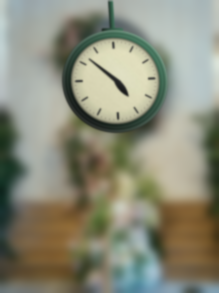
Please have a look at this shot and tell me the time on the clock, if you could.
4:52
